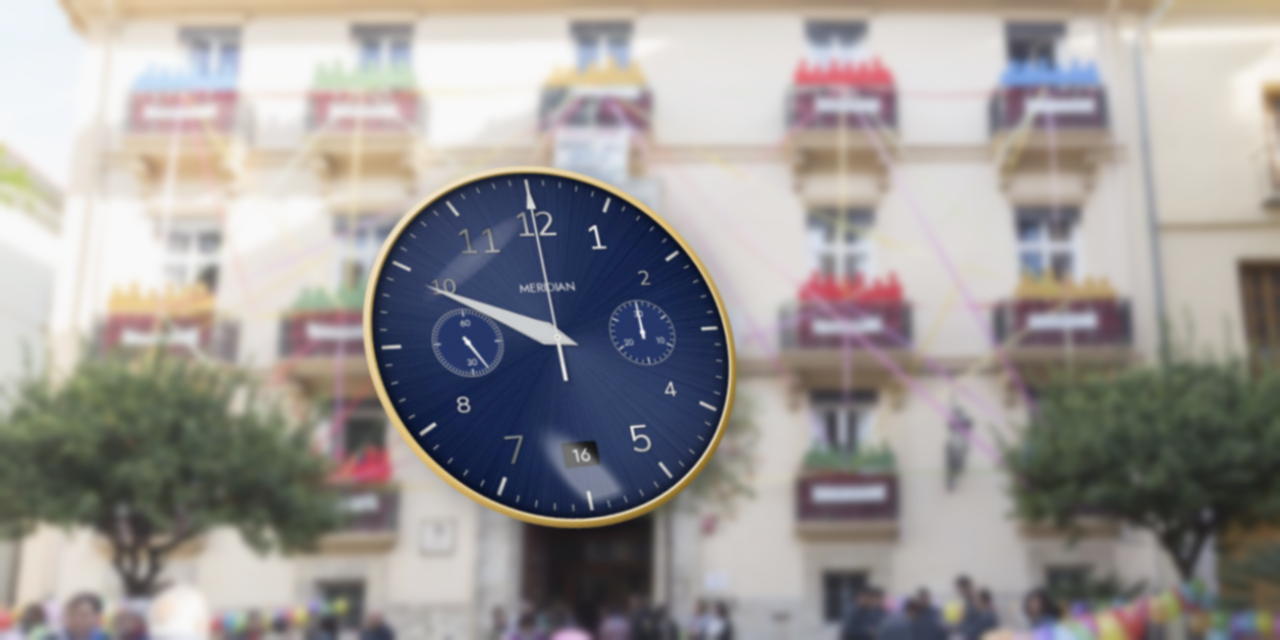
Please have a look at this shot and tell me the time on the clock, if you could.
9:49:25
